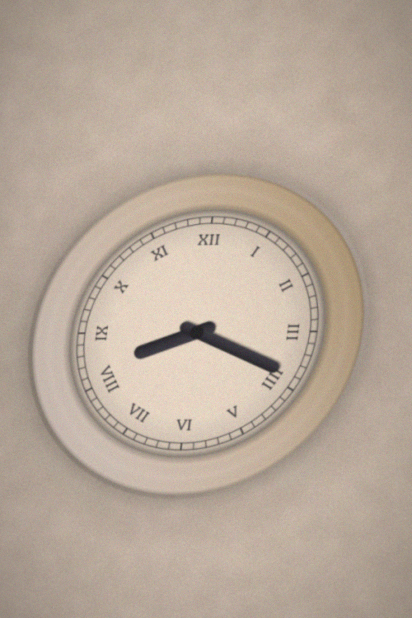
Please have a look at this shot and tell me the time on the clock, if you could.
8:19
